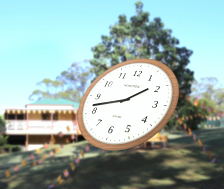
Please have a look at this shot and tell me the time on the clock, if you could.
1:42
